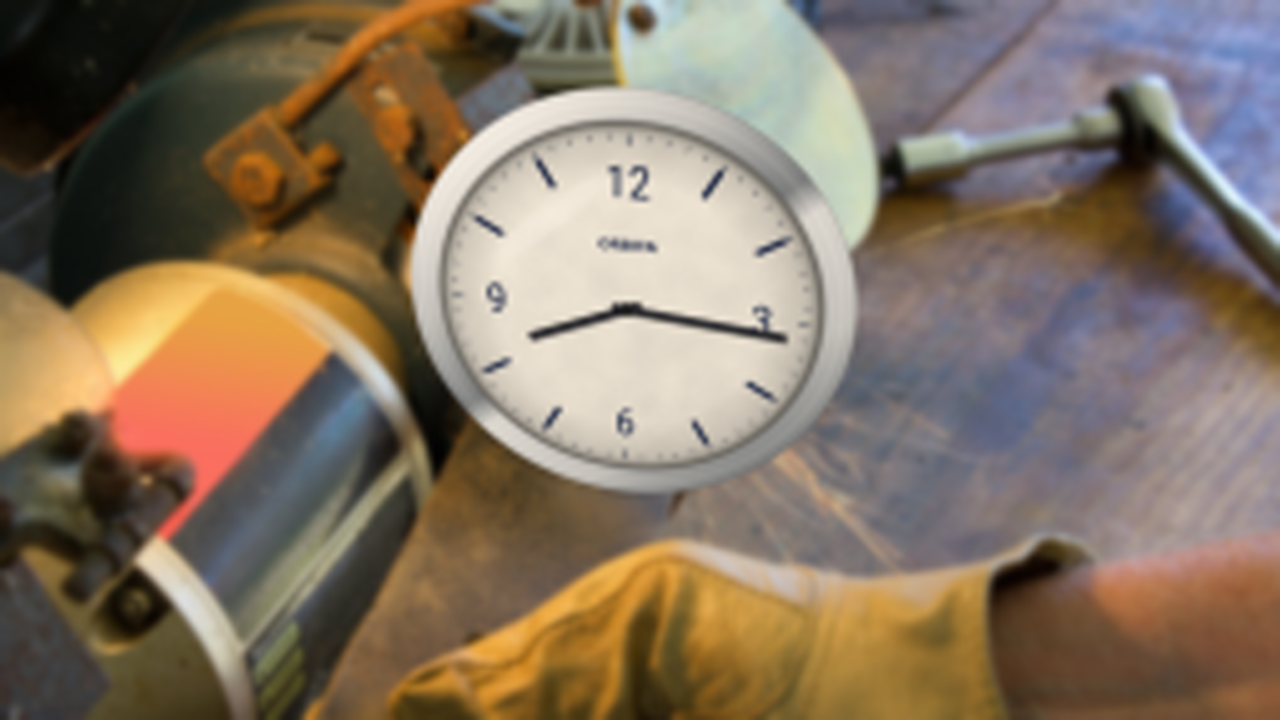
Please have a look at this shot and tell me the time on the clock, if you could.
8:16
